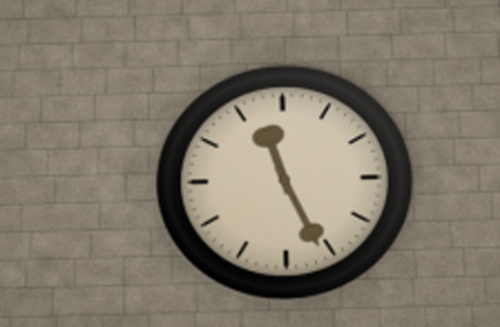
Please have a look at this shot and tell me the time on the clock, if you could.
11:26
